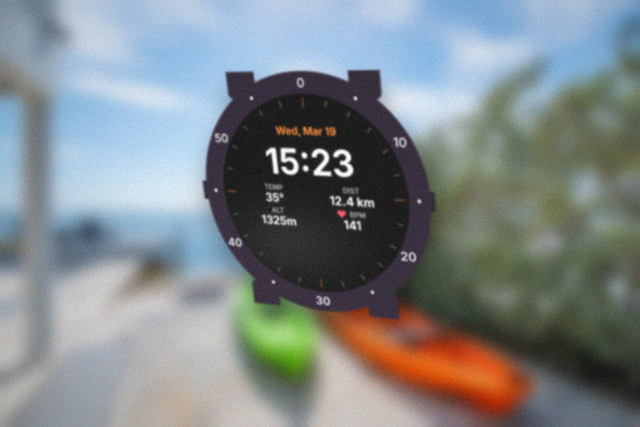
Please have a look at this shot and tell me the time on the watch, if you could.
15:23
